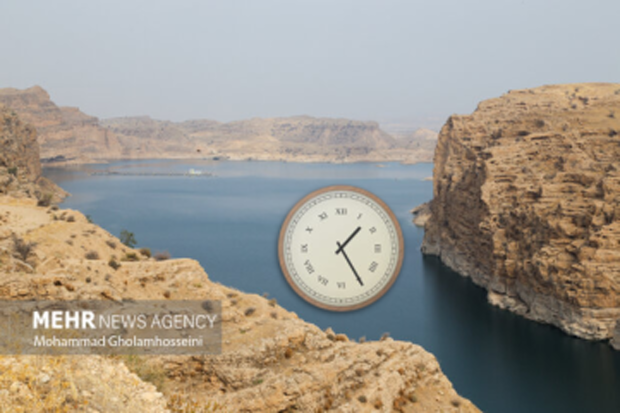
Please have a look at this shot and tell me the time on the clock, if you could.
1:25
